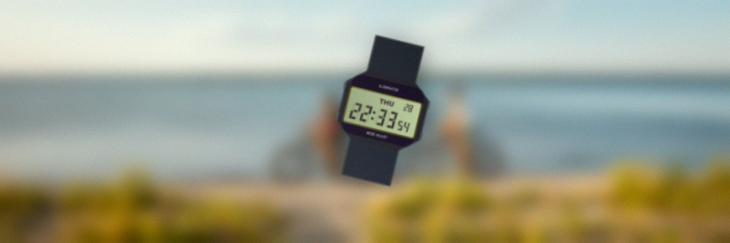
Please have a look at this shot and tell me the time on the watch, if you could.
22:33:54
